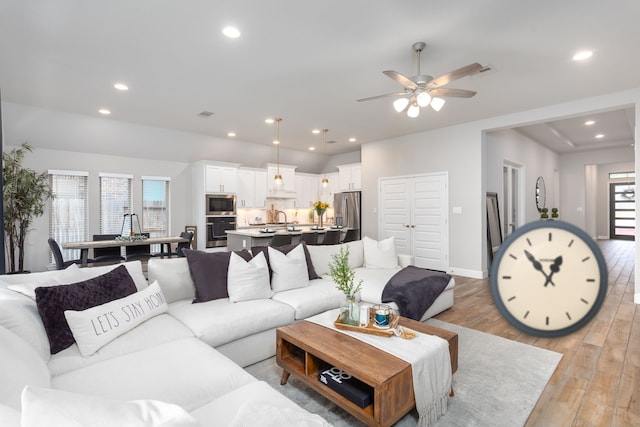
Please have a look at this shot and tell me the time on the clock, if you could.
12:53
